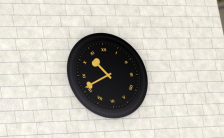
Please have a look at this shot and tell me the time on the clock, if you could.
10:41
